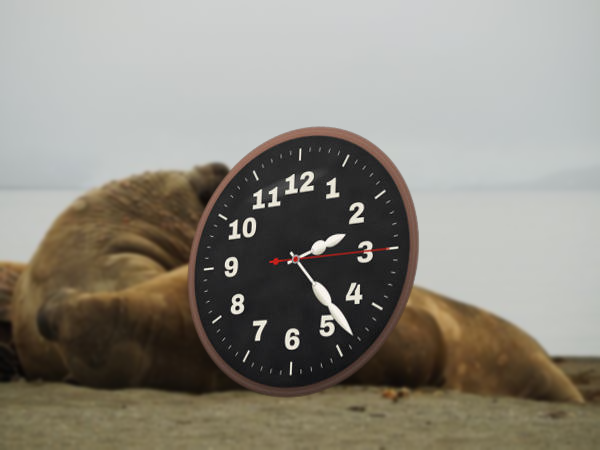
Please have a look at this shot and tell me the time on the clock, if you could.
2:23:15
